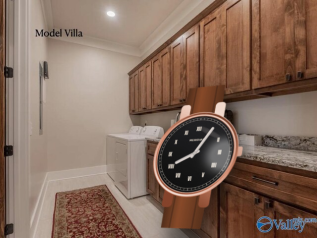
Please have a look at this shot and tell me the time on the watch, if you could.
8:05
